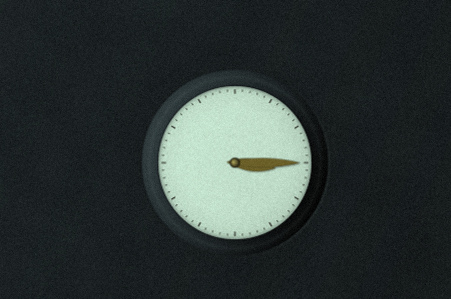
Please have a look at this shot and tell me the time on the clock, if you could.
3:15
